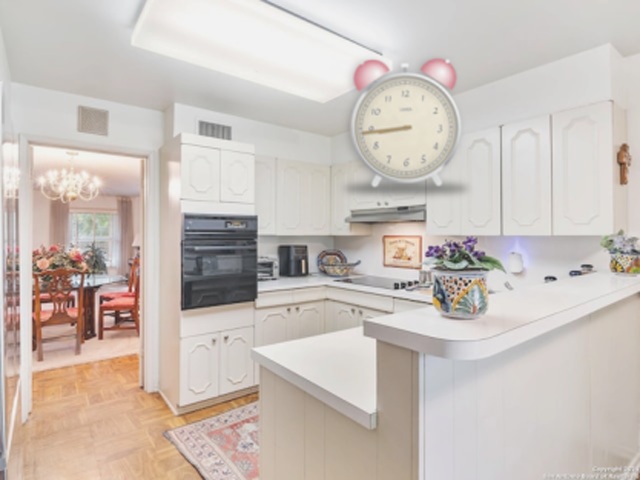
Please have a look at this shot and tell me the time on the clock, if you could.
8:44
